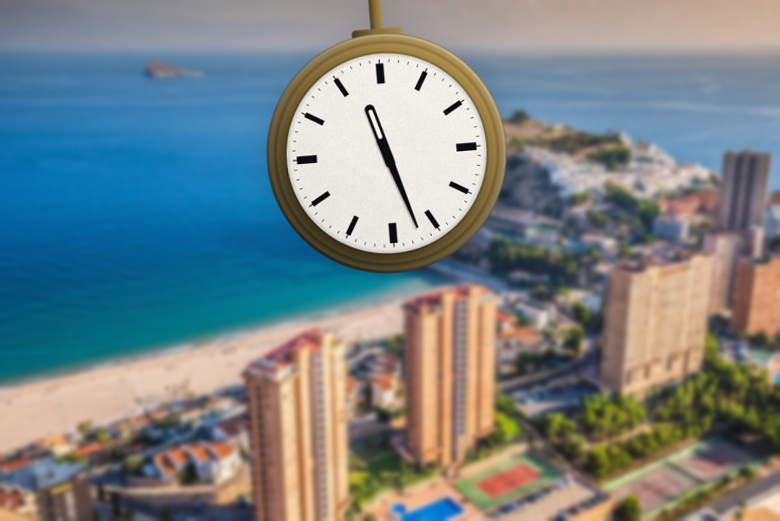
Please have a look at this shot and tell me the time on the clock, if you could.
11:27
